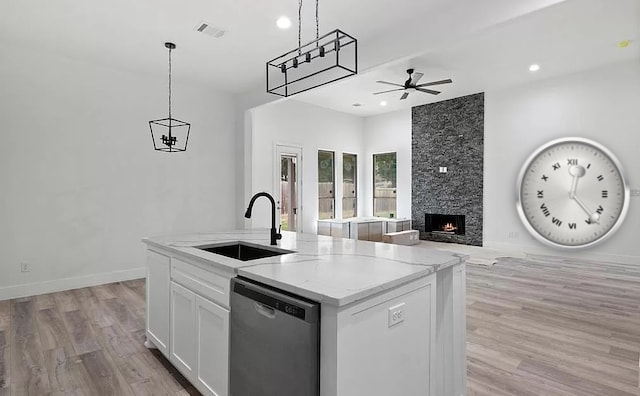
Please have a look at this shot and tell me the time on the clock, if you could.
12:23
